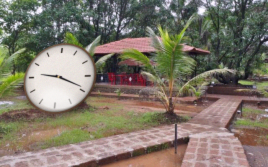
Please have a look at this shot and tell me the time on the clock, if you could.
9:19
